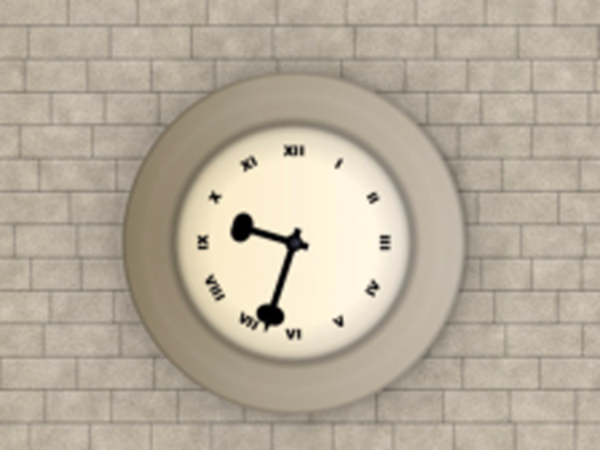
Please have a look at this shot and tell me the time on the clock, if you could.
9:33
